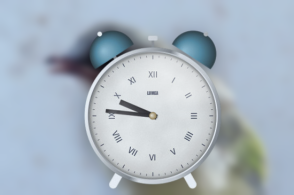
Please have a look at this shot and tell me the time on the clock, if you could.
9:46
